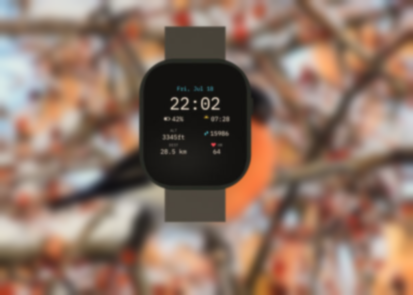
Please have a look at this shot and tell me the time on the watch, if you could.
22:02
